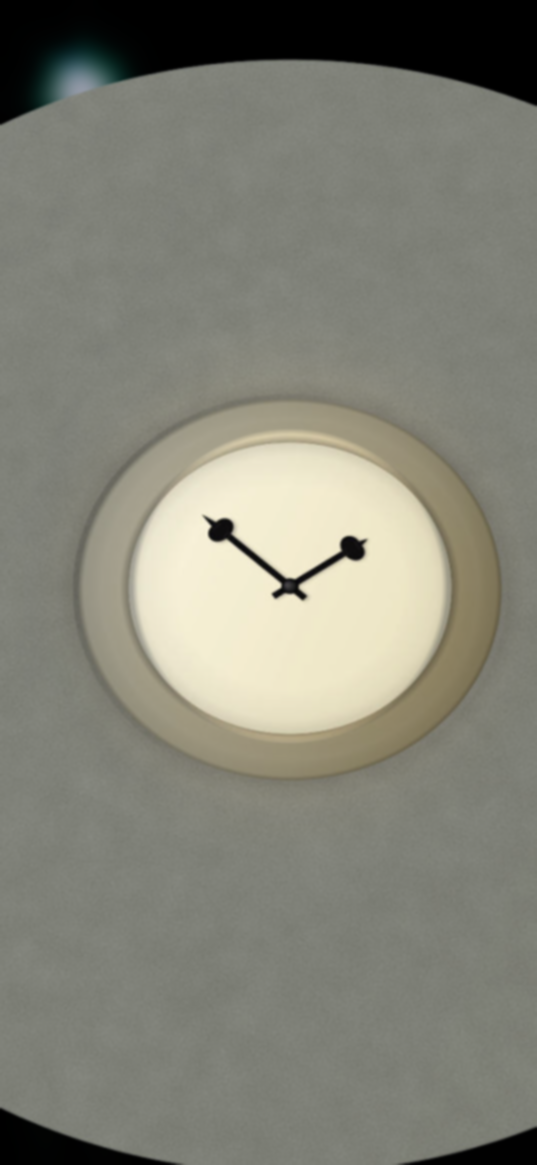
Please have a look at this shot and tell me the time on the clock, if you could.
1:52
